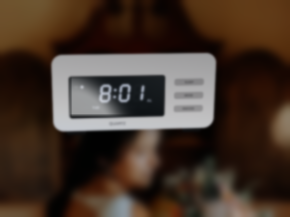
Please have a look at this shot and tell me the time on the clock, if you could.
8:01
